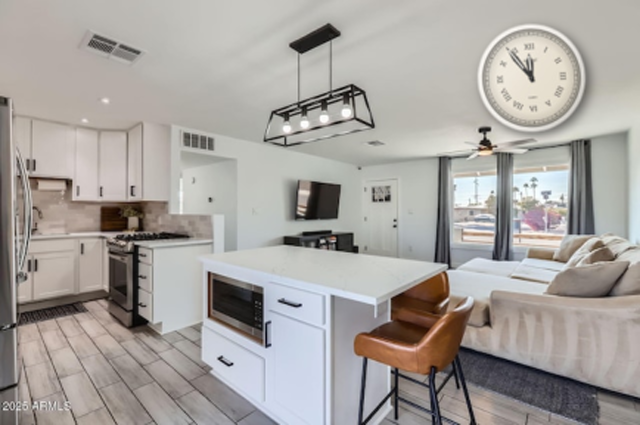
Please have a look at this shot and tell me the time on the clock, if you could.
11:54
